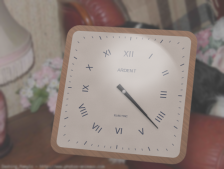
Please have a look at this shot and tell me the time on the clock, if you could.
4:22
